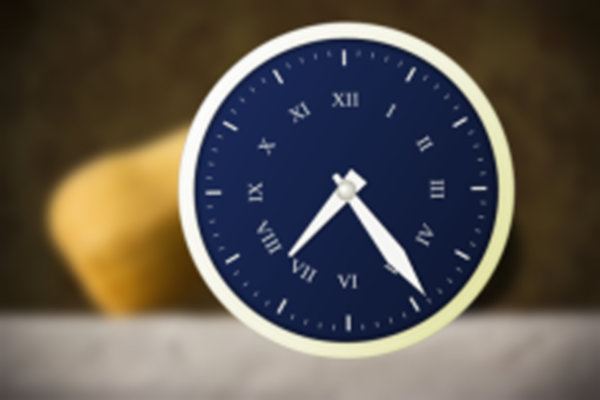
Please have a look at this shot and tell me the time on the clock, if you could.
7:24
